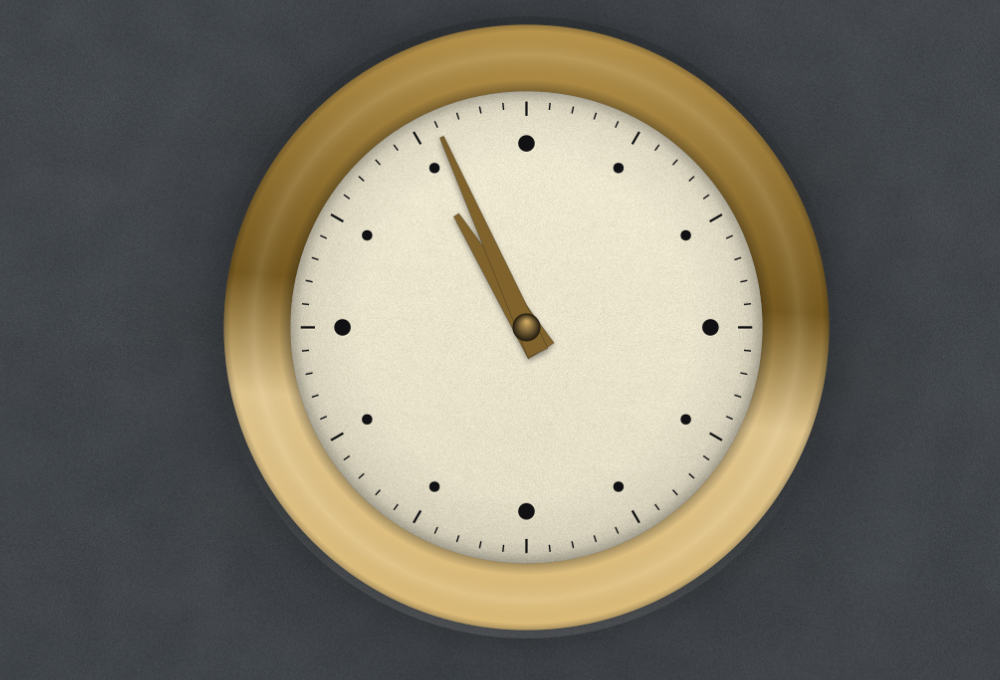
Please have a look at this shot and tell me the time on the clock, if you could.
10:56
